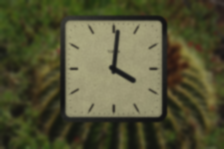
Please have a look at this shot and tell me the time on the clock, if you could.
4:01
